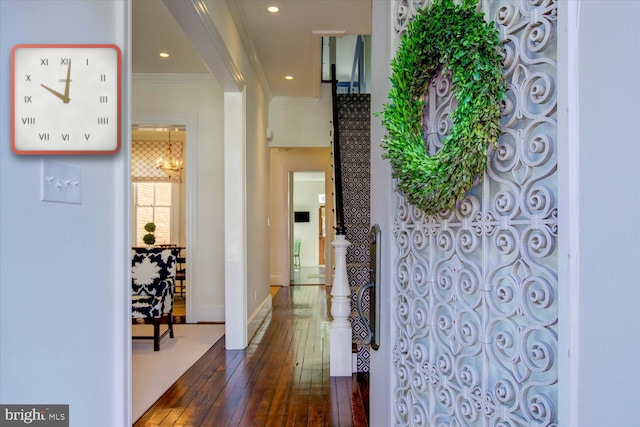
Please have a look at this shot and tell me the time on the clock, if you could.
10:01
